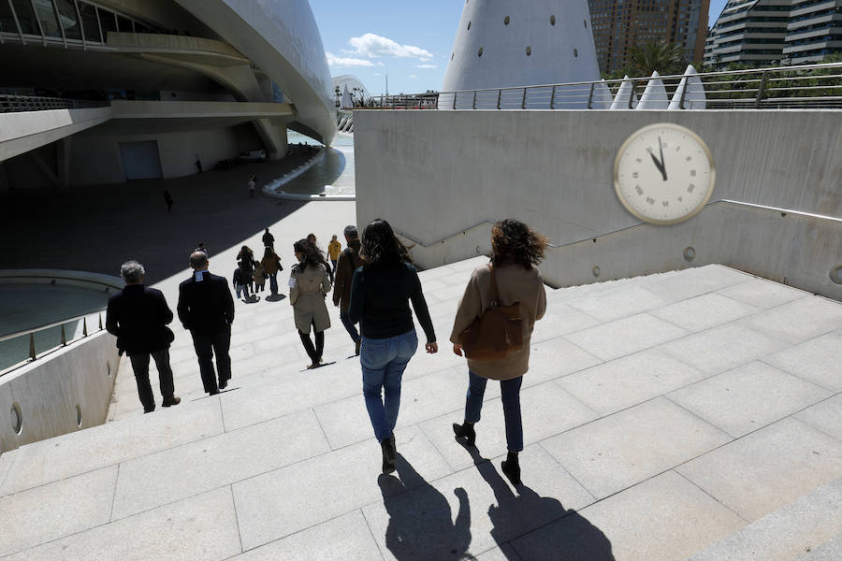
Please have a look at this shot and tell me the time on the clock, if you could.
10:59
